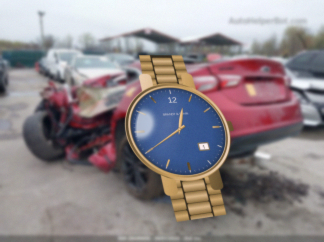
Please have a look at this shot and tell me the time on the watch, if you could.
12:40
